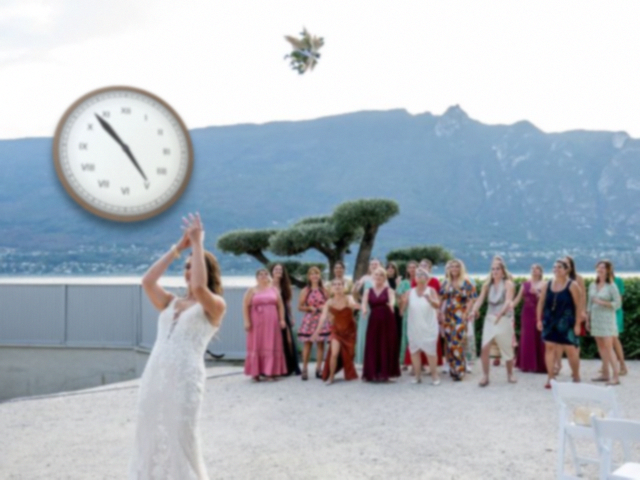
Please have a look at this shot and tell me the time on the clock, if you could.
4:53
